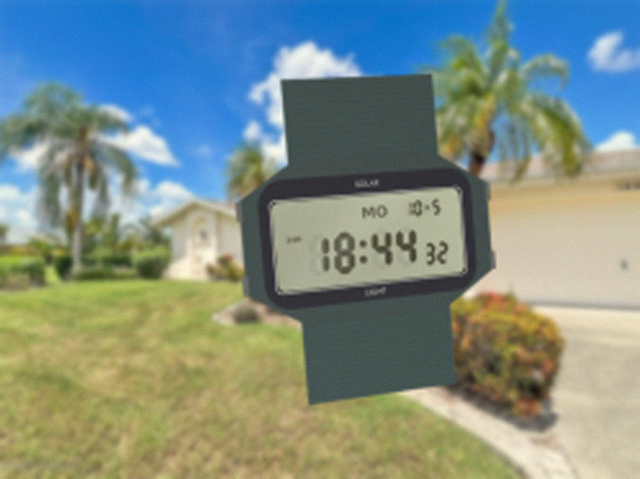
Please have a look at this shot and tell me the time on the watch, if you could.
18:44:32
